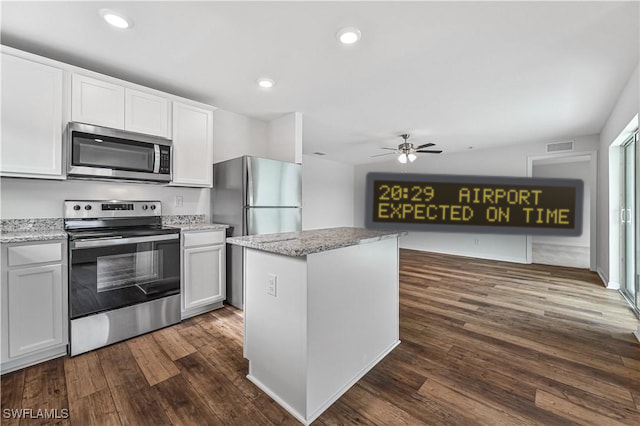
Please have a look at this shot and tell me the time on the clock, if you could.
20:29
